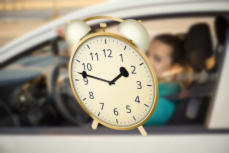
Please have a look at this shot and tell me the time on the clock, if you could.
1:47
